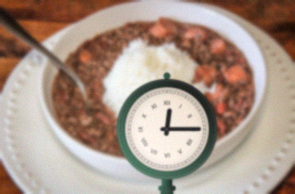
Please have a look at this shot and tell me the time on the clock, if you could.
12:15
